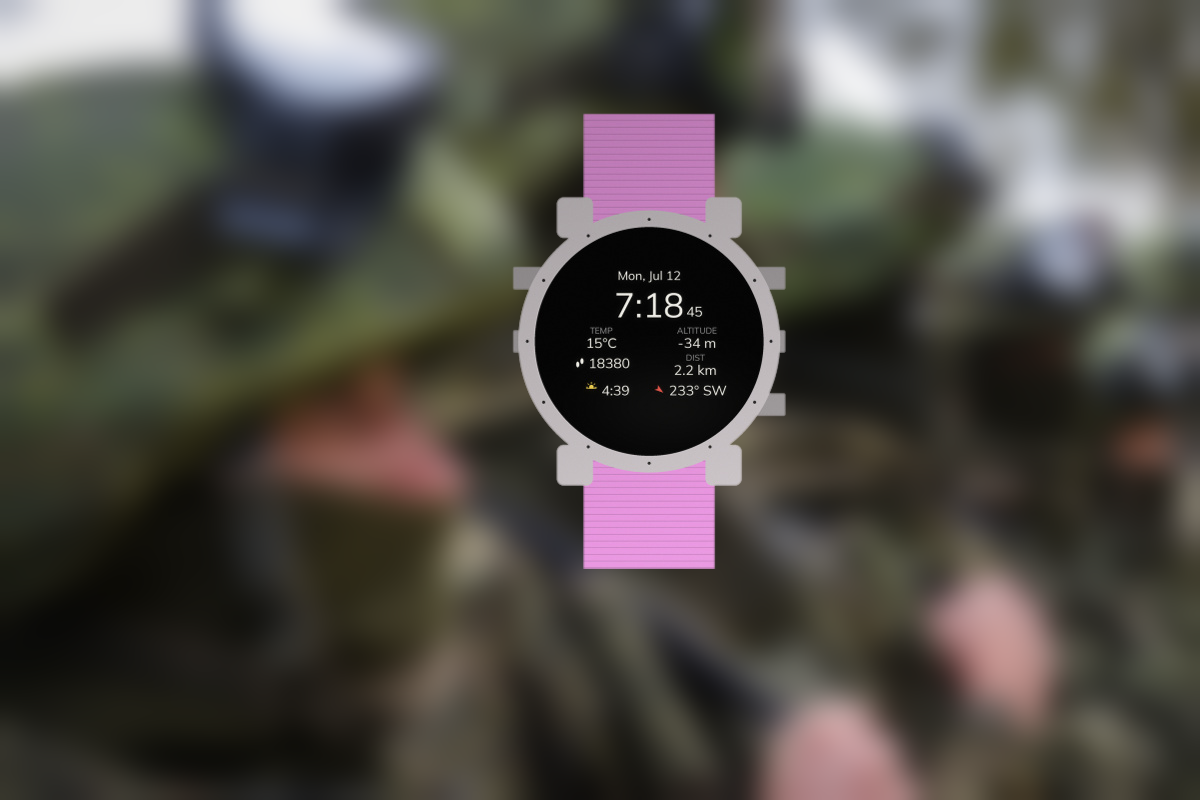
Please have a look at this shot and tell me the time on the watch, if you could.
7:18:45
